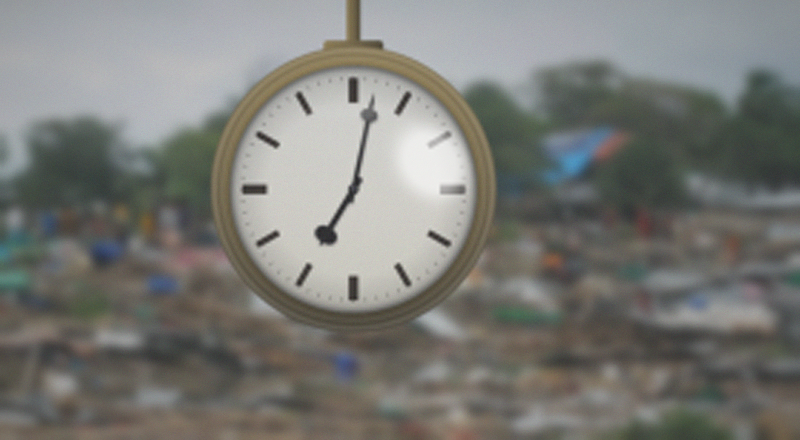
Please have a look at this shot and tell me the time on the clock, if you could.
7:02
